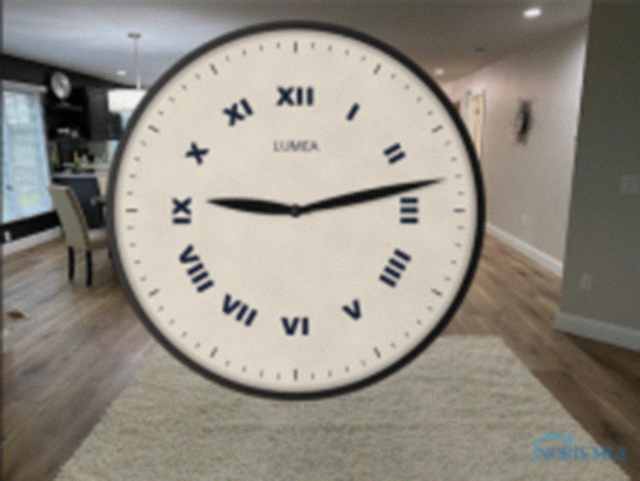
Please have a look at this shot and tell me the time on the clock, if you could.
9:13
